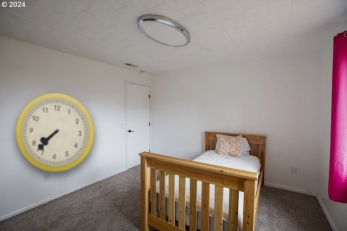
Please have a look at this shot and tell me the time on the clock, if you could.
7:37
